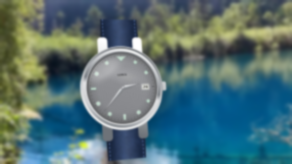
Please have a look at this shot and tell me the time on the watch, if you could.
2:37
